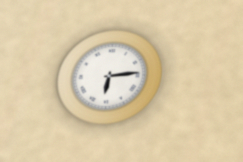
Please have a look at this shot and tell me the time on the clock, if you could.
6:14
